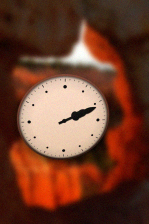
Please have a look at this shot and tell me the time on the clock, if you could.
2:11
